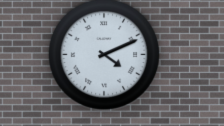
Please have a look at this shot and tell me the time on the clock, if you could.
4:11
